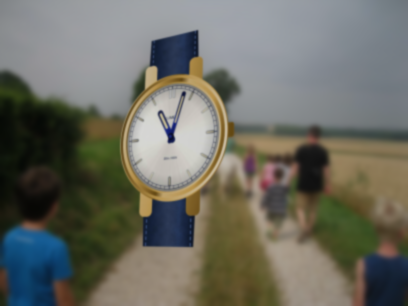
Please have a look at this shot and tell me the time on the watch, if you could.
11:03
